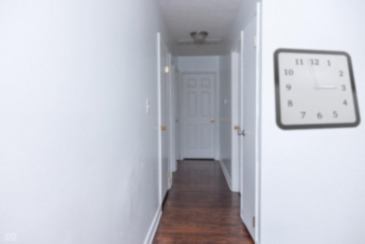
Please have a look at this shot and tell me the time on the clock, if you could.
2:58
